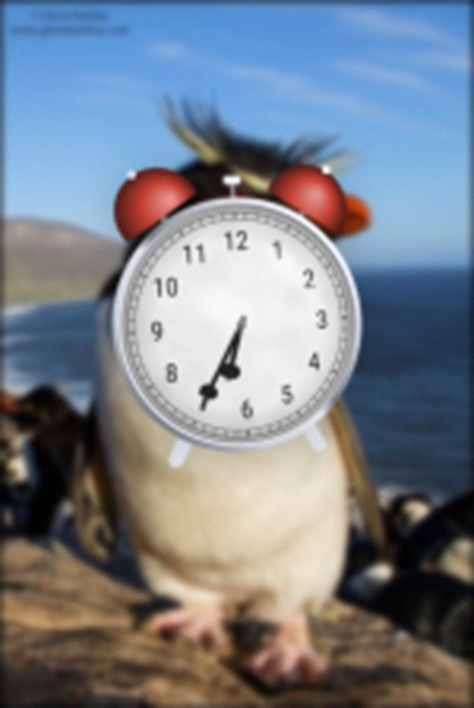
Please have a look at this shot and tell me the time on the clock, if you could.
6:35
